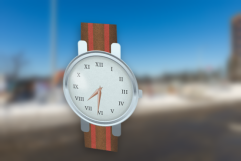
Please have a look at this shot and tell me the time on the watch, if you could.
7:31
